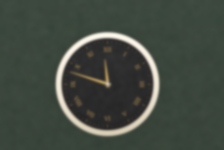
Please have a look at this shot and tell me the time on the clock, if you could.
11:48
